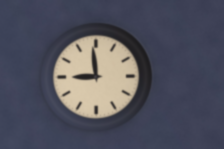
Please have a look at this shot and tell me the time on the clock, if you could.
8:59
